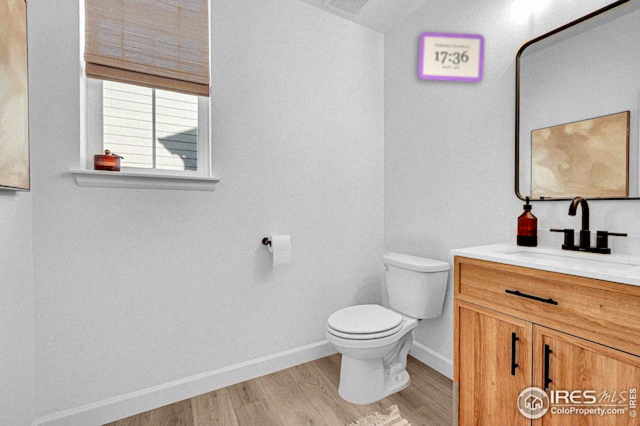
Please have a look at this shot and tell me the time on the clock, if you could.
17:36
